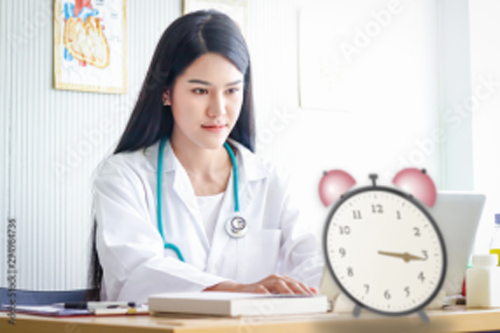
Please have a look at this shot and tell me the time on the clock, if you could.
3:16
